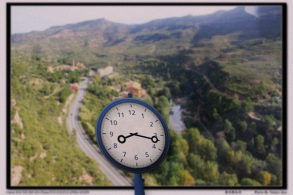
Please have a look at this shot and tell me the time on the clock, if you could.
8:17
